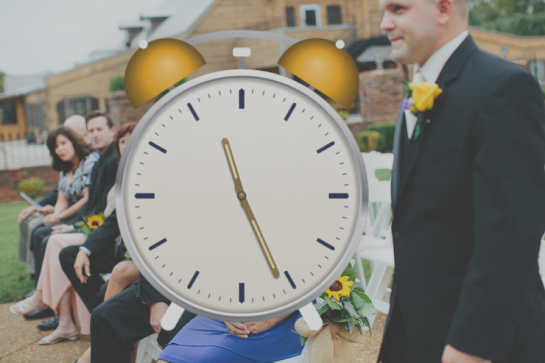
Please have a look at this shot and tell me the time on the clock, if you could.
11:26
